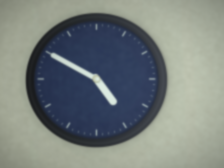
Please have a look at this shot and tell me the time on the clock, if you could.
4:50
